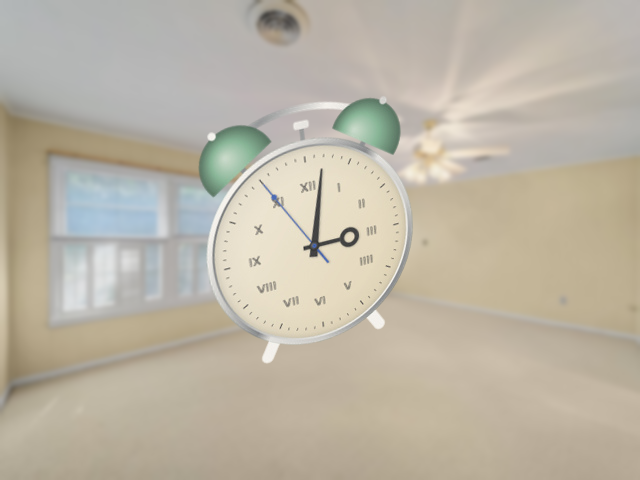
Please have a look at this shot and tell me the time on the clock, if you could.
3:01:55
